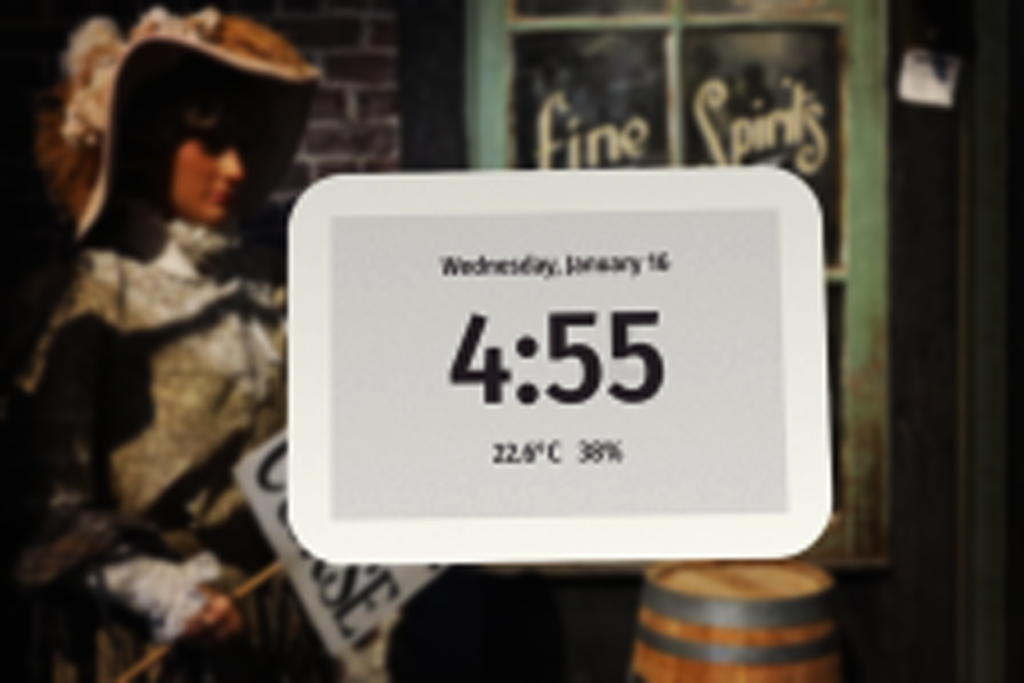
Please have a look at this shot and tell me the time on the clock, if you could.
4:55
